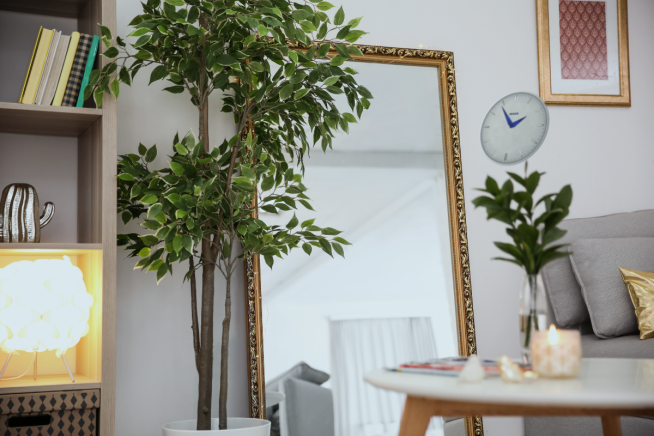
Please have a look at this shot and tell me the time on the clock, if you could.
1:54
